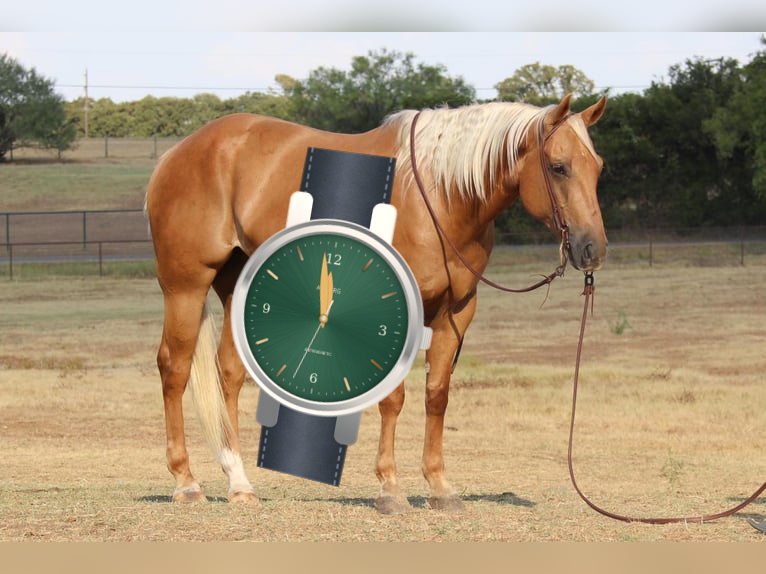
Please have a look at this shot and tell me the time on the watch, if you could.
11:58:33
